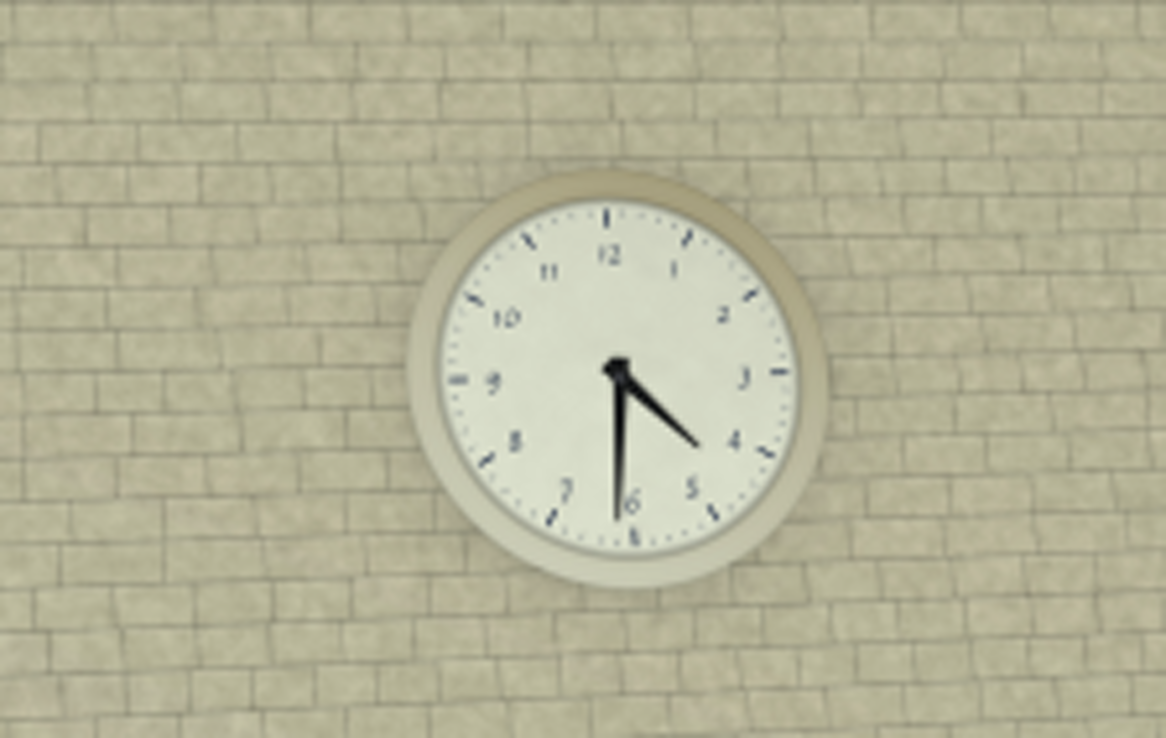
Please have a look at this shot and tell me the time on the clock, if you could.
4:31
